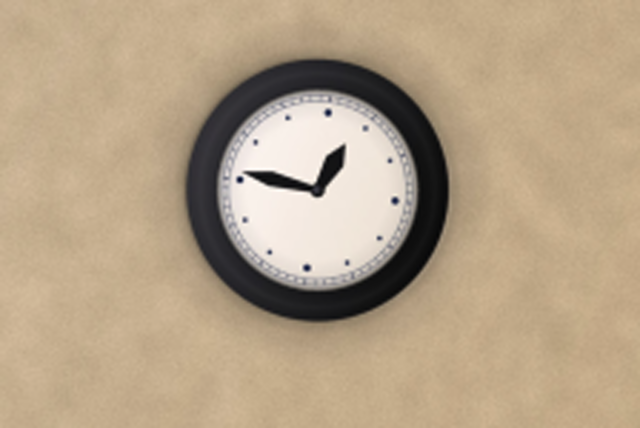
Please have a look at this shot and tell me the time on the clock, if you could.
12:46
